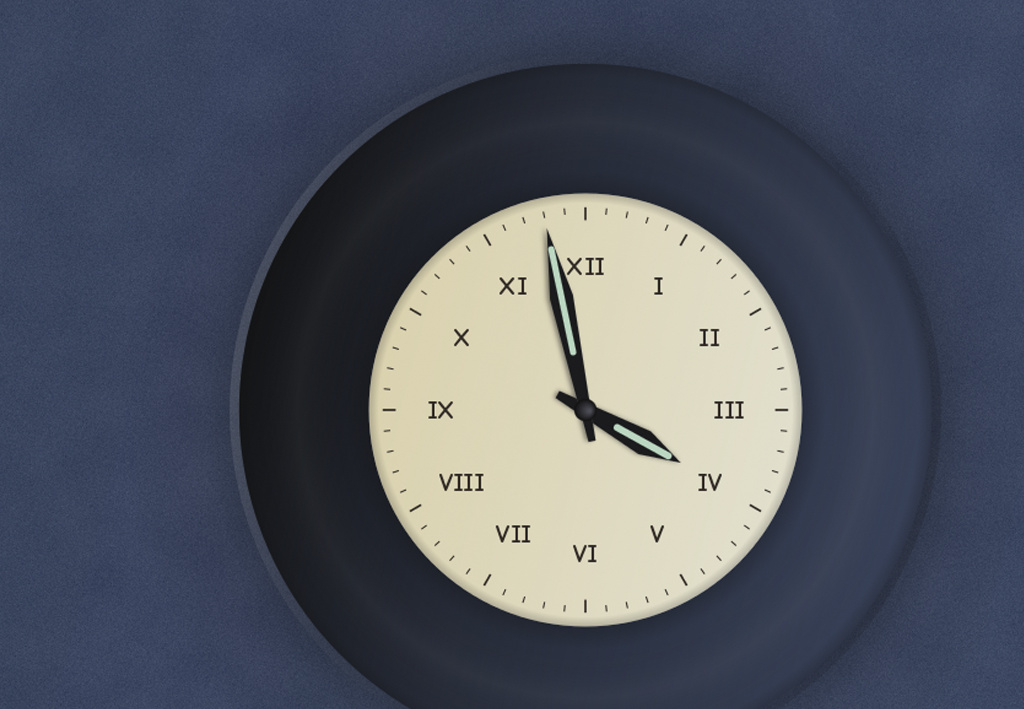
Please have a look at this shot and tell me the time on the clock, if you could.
3:58
